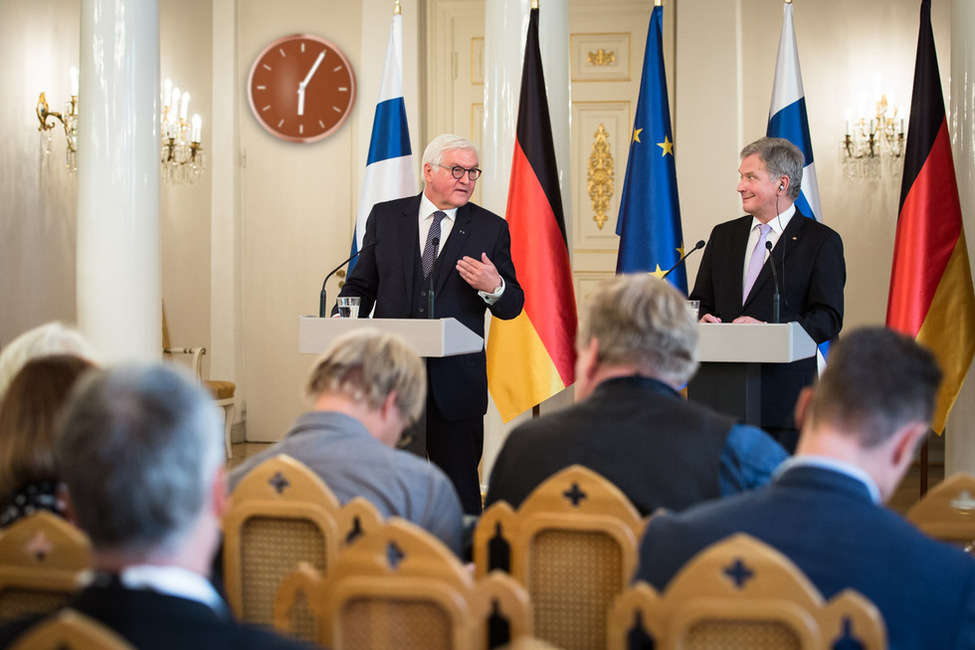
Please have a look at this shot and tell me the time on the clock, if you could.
6:05
